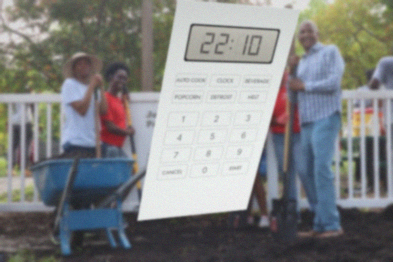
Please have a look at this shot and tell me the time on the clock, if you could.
22:10
